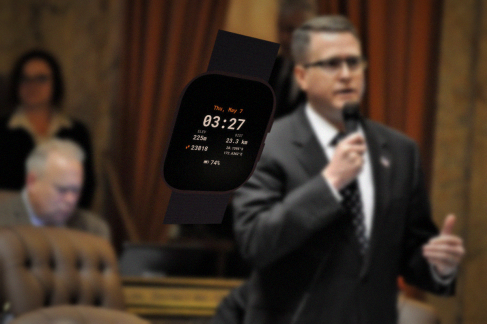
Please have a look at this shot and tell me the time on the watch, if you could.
3:27
